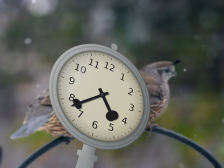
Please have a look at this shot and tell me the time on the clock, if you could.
4:38
